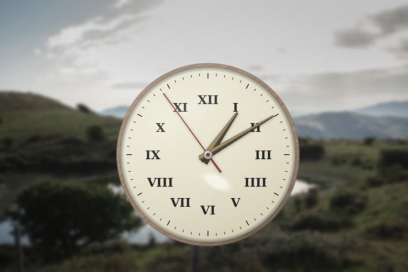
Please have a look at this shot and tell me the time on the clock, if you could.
1:09:54
